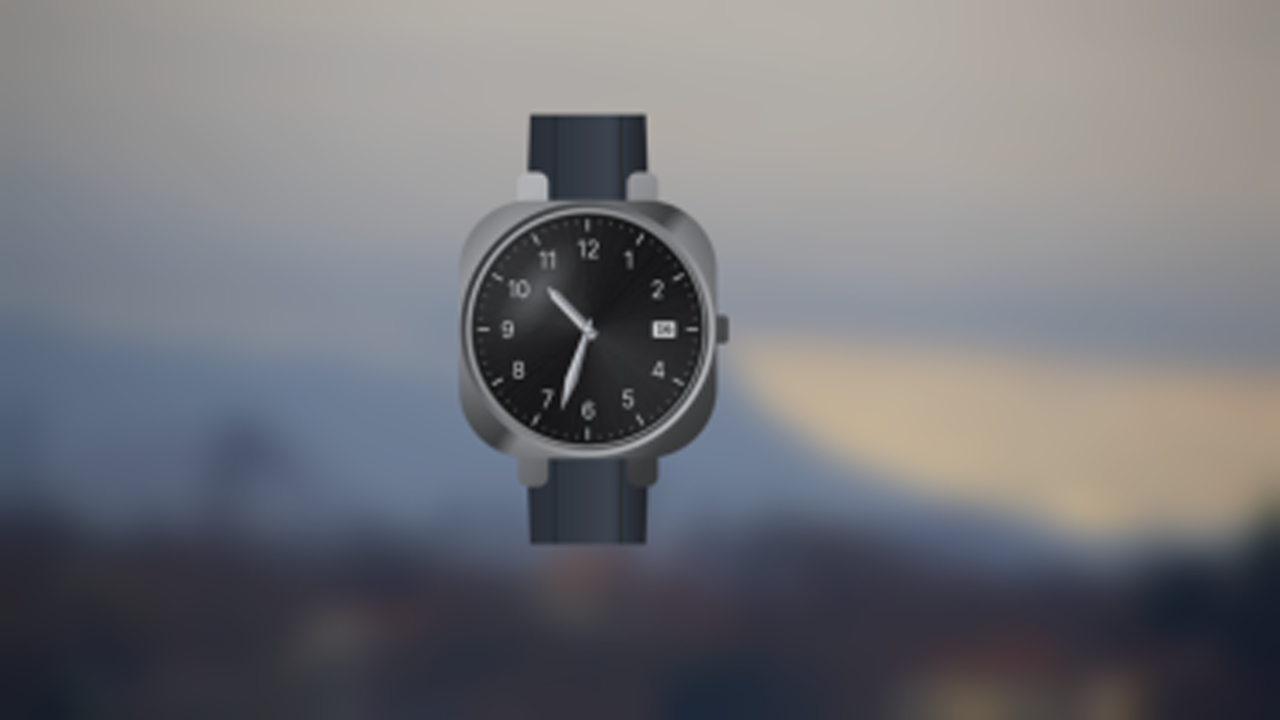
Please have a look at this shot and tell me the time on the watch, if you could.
10:33
